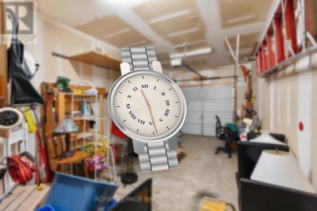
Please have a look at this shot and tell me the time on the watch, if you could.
11:29
